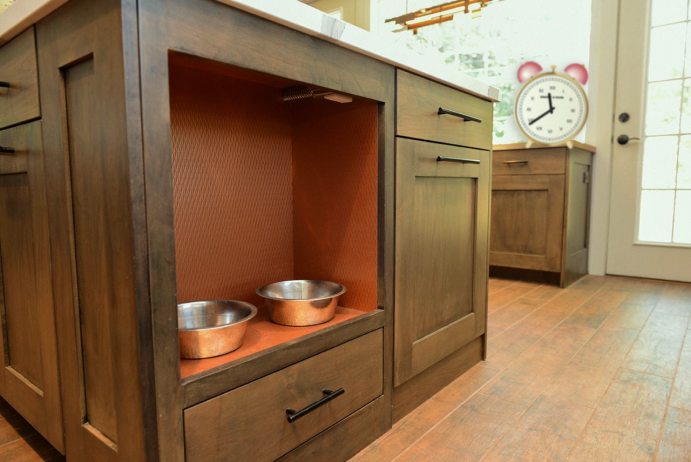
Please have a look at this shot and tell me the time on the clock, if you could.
11:39
